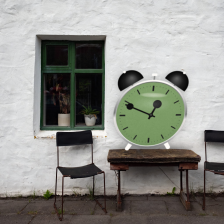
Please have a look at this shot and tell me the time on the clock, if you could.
12:49
